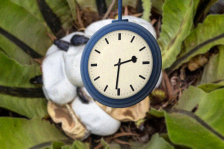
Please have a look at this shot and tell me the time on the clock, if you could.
2:31
